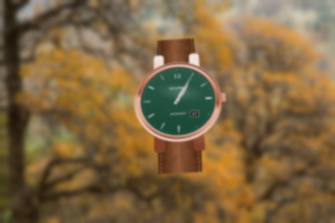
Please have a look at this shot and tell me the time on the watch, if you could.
1:05
